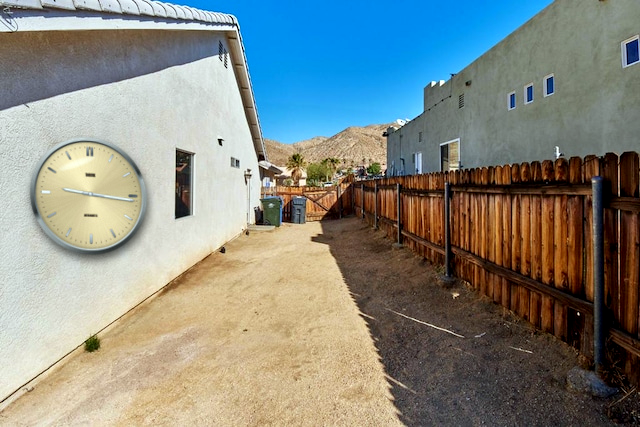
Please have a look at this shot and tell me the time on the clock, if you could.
9:16
